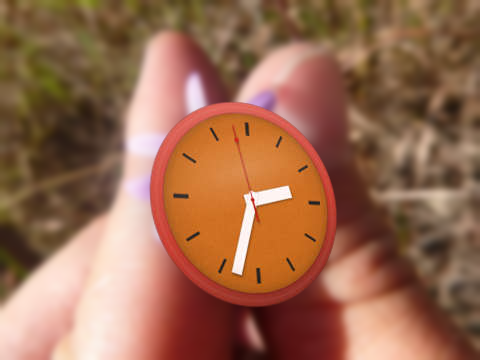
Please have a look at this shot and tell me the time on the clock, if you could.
2:32:58
